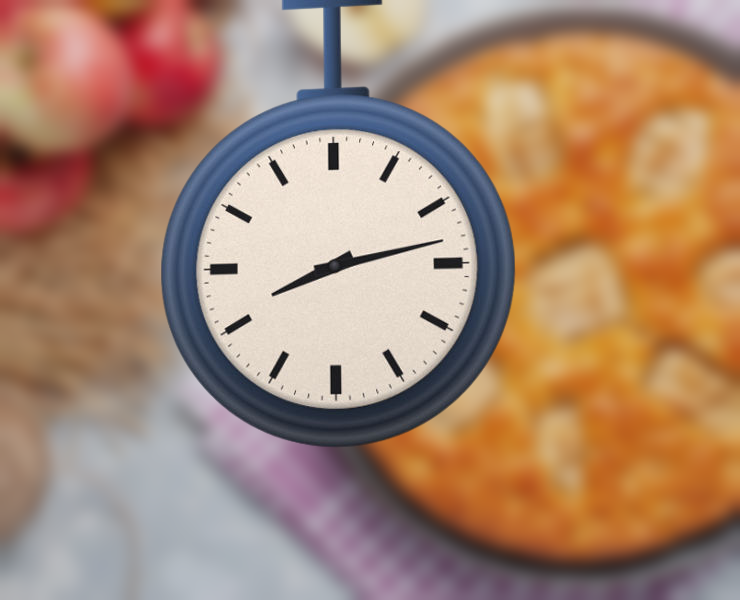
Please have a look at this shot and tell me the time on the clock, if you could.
8:13
